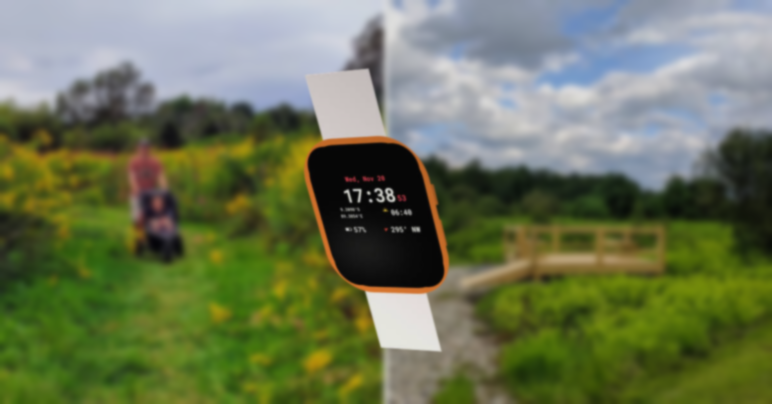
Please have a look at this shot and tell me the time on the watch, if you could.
17:38
